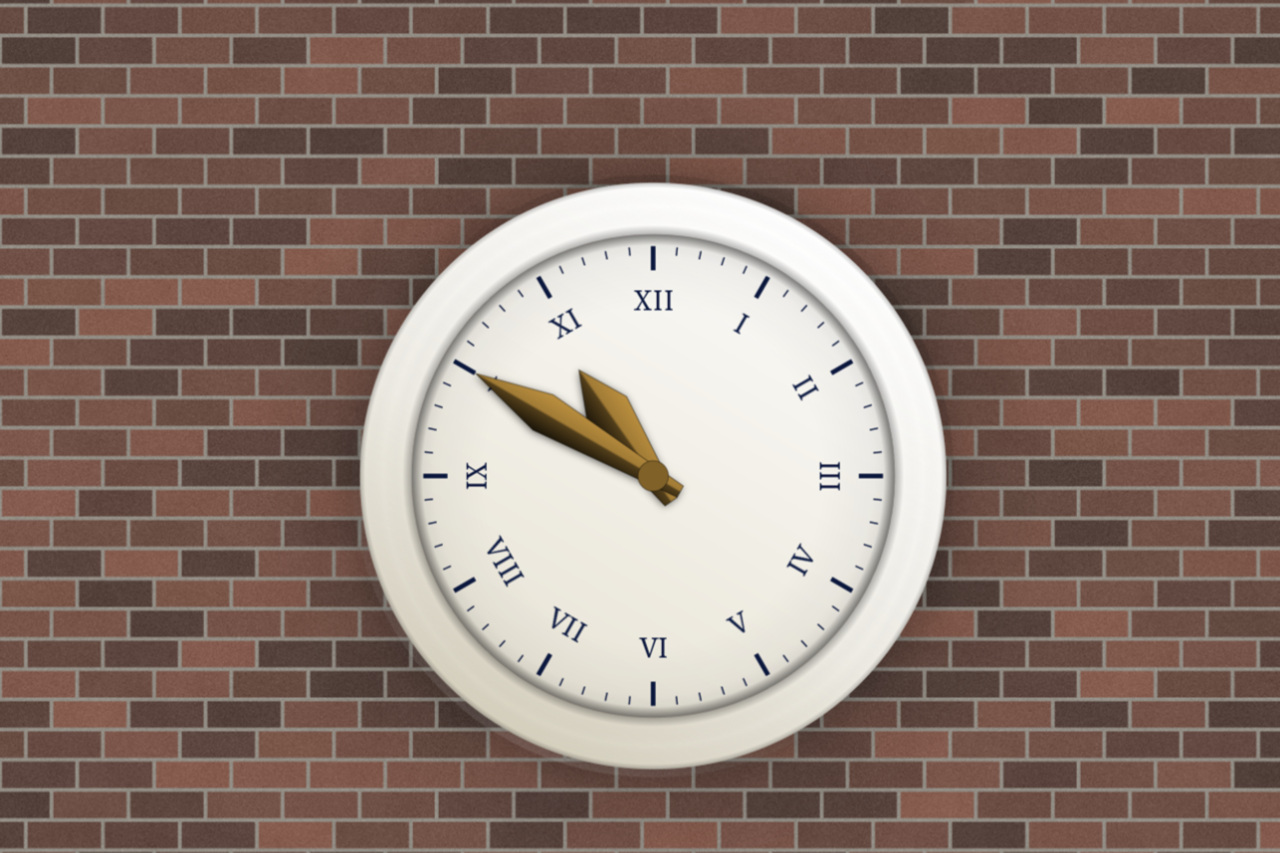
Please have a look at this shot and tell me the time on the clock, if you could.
10:50
